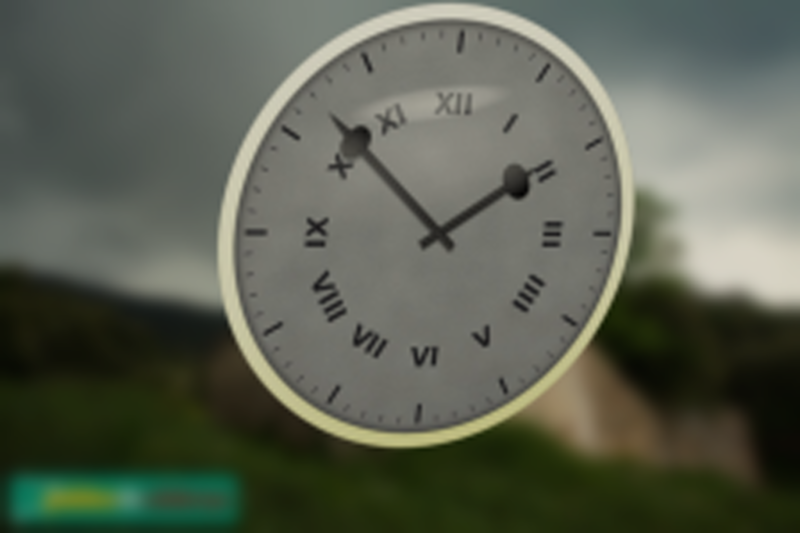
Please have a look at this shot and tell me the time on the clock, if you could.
1:52
